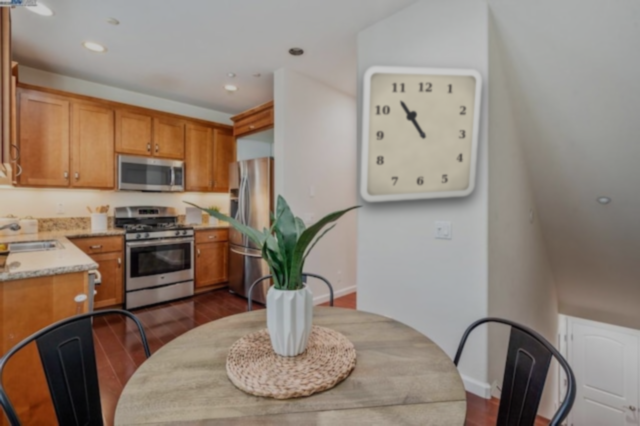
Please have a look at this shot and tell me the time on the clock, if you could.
10:54
